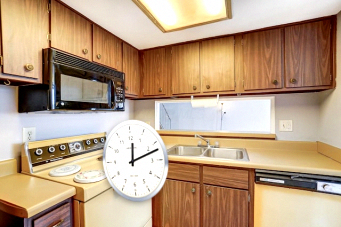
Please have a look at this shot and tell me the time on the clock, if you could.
12:12
